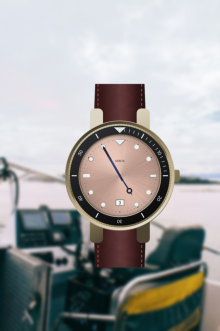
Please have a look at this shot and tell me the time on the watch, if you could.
4:55
